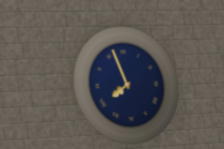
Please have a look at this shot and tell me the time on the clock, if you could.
7:57
